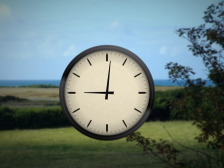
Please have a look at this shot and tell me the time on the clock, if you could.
9:01
